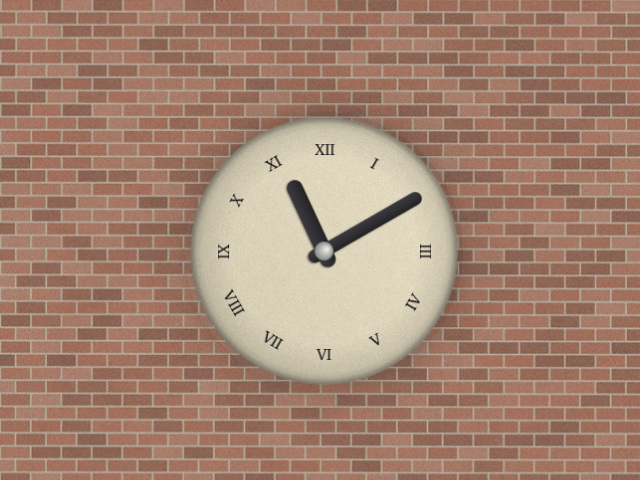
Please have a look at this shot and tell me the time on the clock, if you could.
11:10
